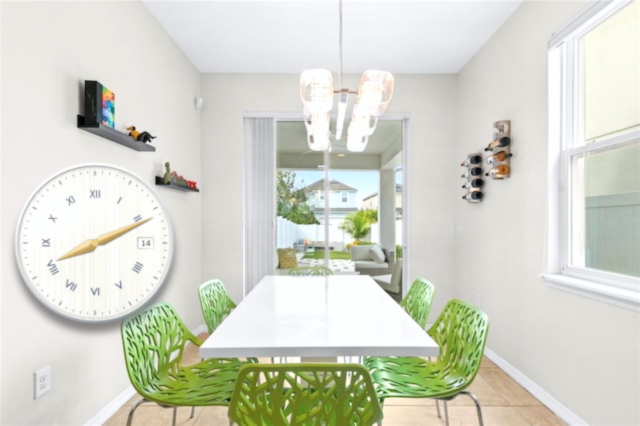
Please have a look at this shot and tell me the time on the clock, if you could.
8:11
